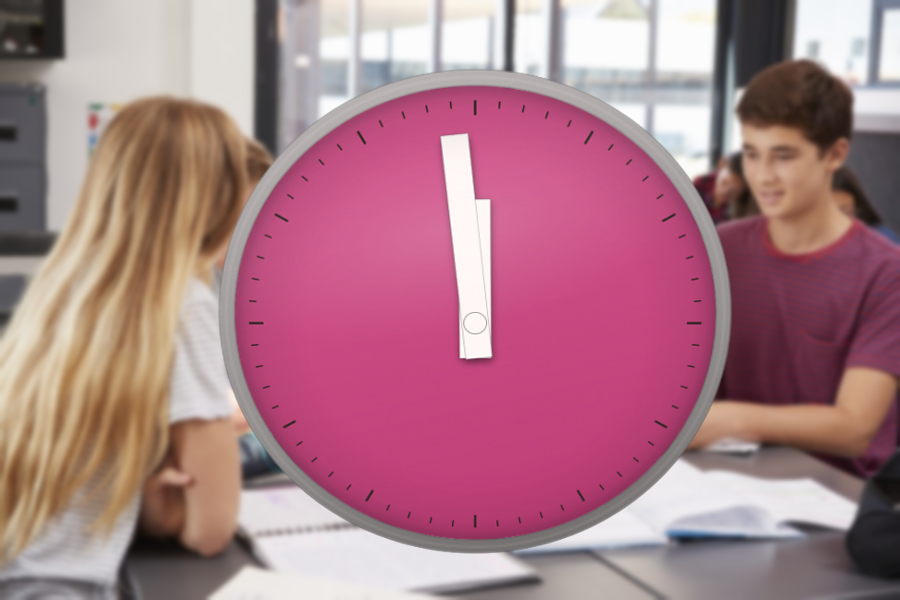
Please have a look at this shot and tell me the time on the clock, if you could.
11:59
